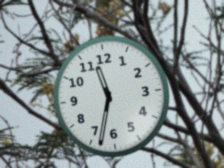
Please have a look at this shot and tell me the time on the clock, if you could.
11:33
